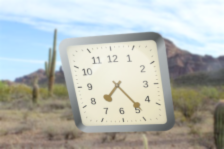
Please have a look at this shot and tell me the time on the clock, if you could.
7:24
